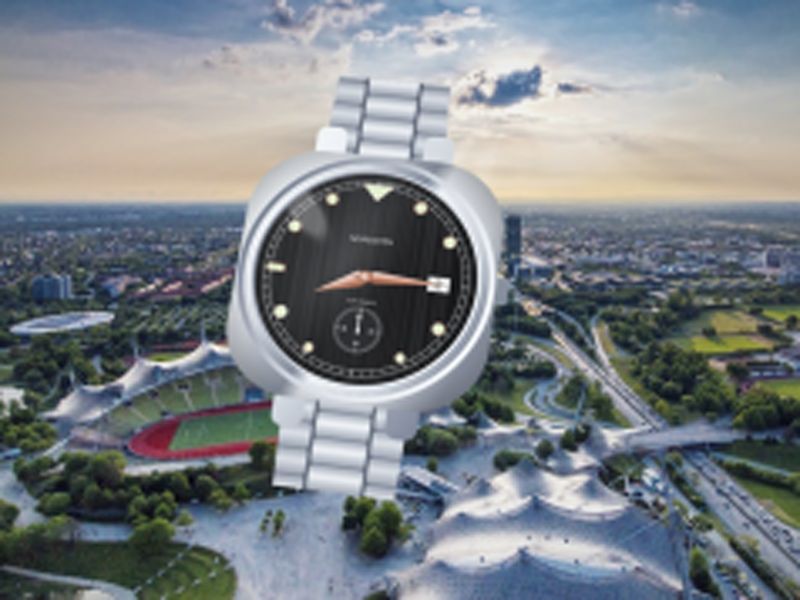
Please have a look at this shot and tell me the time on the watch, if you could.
8:15
